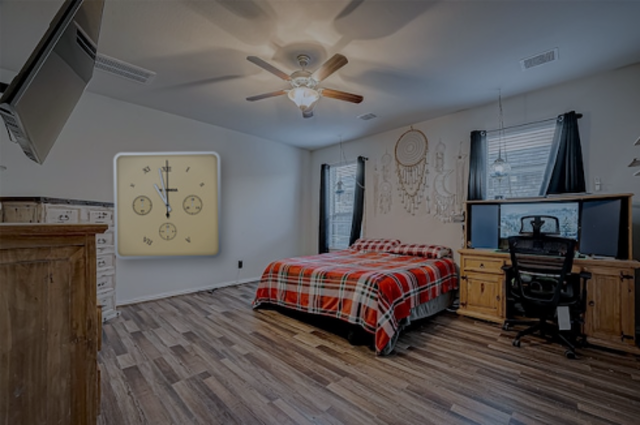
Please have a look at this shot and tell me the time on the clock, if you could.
10:58
